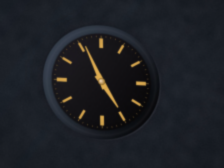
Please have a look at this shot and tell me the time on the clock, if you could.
4:56
